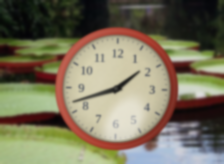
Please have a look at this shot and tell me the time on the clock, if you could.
1:42
